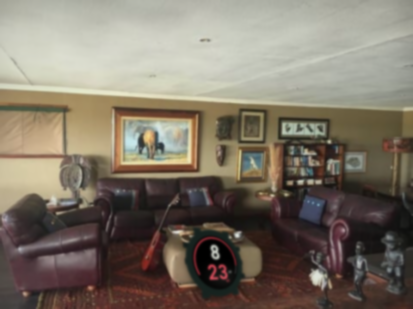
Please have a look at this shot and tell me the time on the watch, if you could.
8:23
